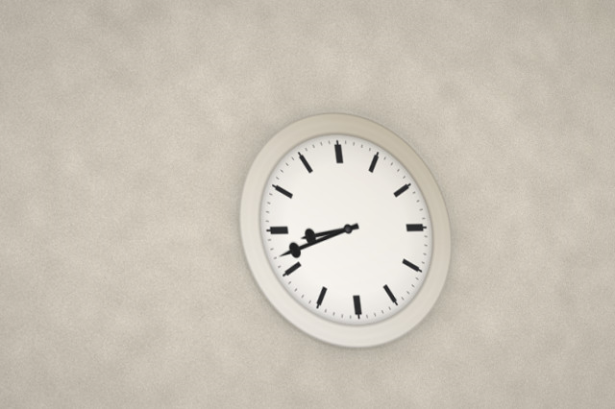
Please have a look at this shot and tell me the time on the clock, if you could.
8:42
